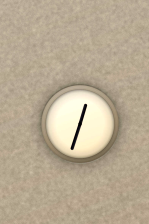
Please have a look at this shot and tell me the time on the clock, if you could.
12:33
